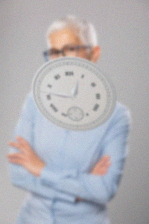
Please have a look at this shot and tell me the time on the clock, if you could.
12:47
